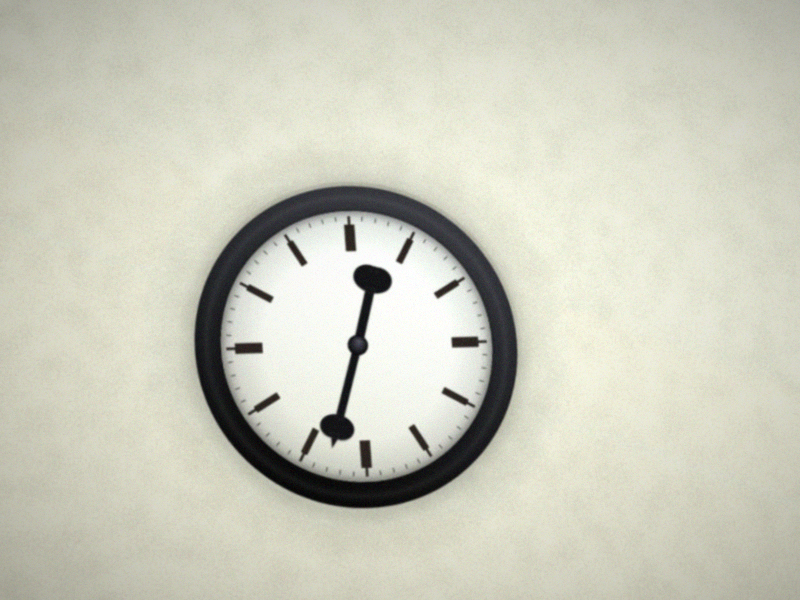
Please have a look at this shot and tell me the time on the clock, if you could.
12:33
